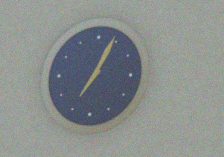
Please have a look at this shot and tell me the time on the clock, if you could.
7:04
